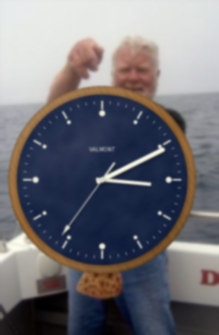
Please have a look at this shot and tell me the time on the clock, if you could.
3:10:36
